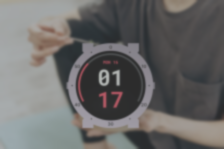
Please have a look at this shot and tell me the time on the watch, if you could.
1:17
